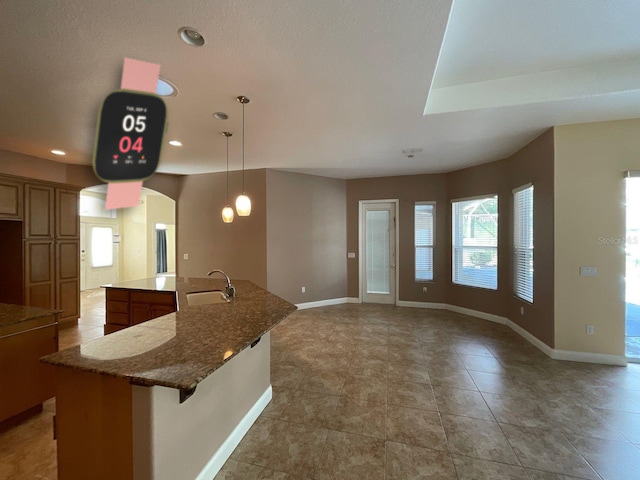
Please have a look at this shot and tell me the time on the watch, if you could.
5:04
